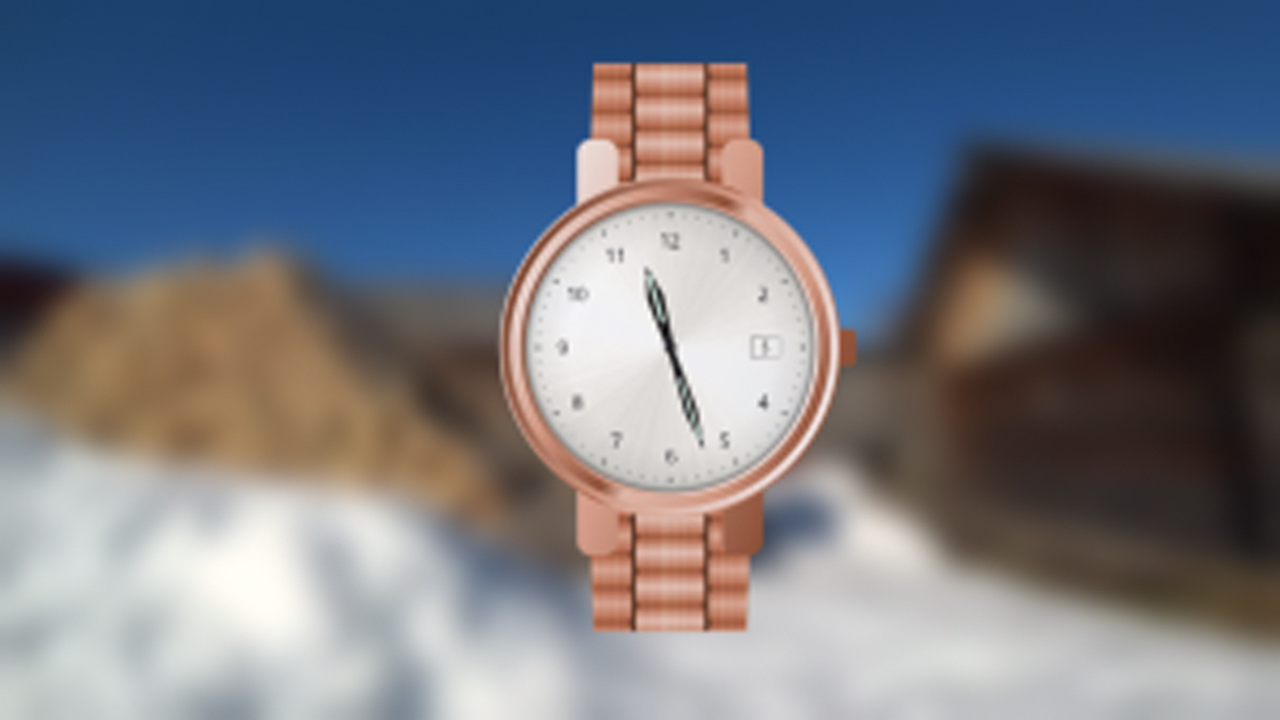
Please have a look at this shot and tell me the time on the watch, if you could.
11:27
